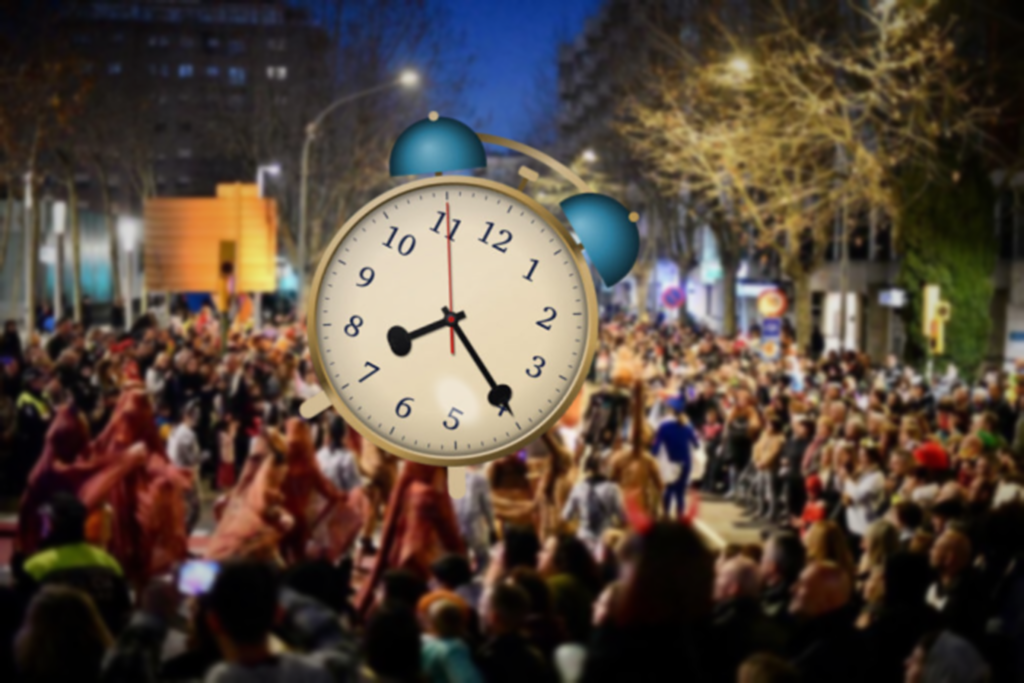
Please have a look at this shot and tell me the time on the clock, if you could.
7:19:55
